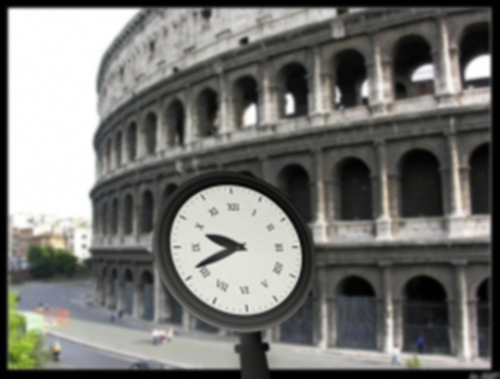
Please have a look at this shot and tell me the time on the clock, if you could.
9:41
